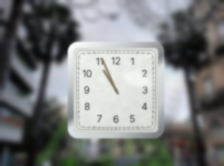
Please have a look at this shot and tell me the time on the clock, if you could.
10:56
